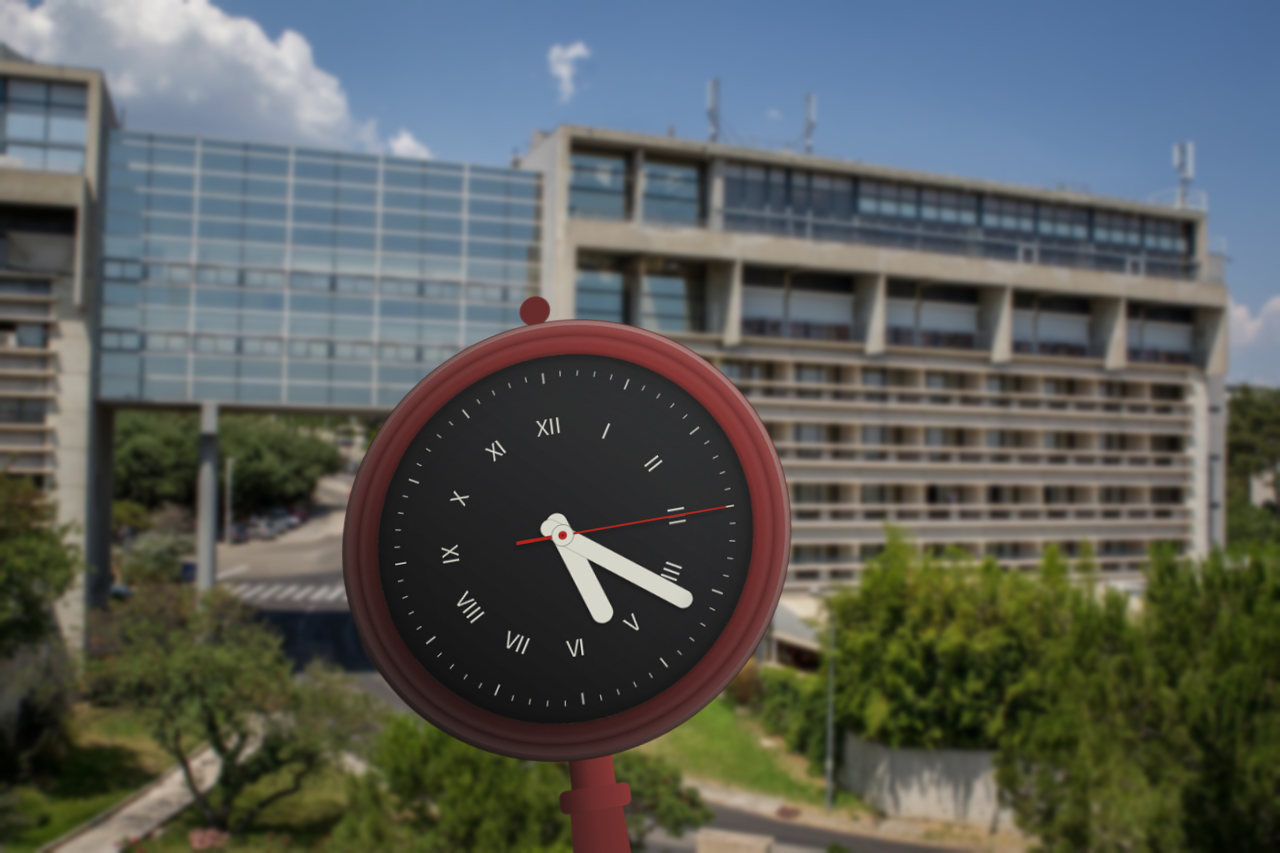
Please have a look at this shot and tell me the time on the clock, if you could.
5:21:15
